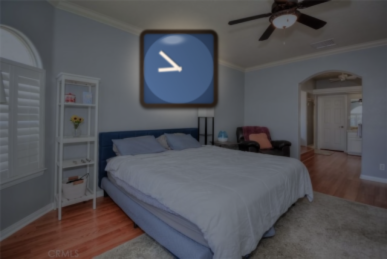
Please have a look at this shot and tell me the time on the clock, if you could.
8:52
